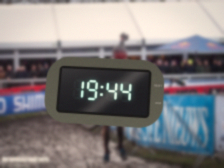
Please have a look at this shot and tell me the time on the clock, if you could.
19:44
